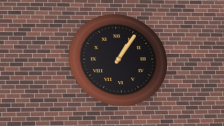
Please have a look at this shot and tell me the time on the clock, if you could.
1:06
